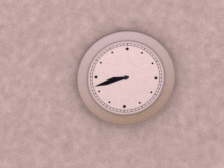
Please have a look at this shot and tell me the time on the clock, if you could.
8:42
